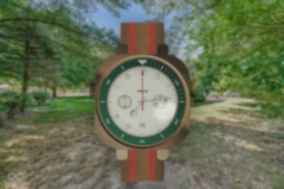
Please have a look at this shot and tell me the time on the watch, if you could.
7:14
